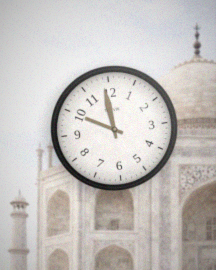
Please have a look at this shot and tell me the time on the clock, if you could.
9:59
